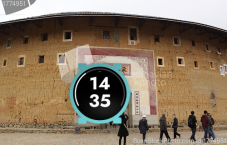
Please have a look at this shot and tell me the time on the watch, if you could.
14:35
